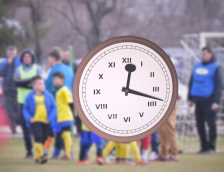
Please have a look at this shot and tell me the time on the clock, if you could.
12:18
